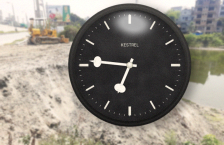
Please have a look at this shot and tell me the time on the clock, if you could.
6:46
